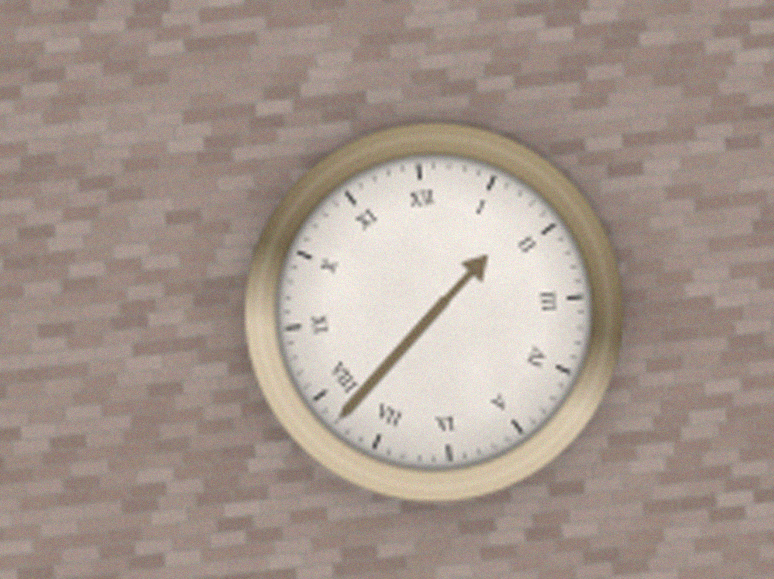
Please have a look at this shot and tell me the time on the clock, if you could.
1:38
